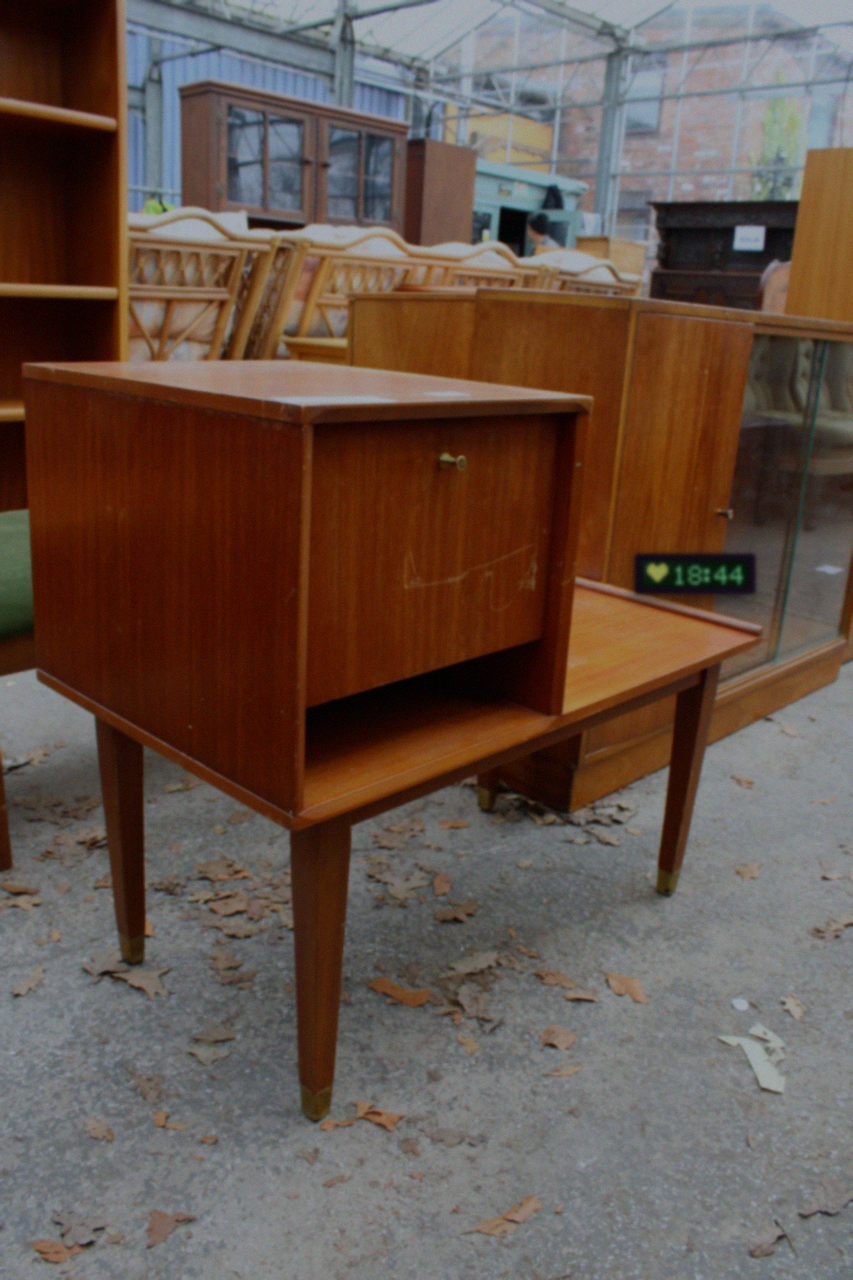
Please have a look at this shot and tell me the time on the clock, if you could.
18:44
